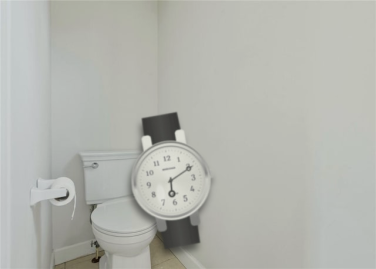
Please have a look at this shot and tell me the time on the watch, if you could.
6:11
